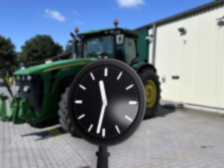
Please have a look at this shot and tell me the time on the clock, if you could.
11:32
